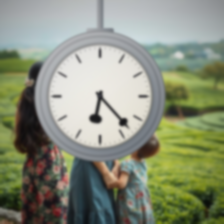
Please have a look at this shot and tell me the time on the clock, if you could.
6:23
